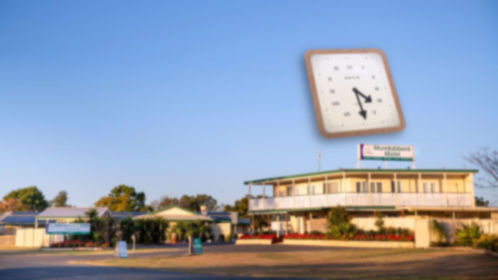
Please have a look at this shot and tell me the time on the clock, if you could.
4:29
